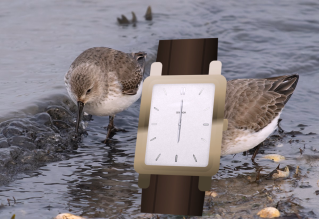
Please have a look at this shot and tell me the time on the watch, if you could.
6:00
